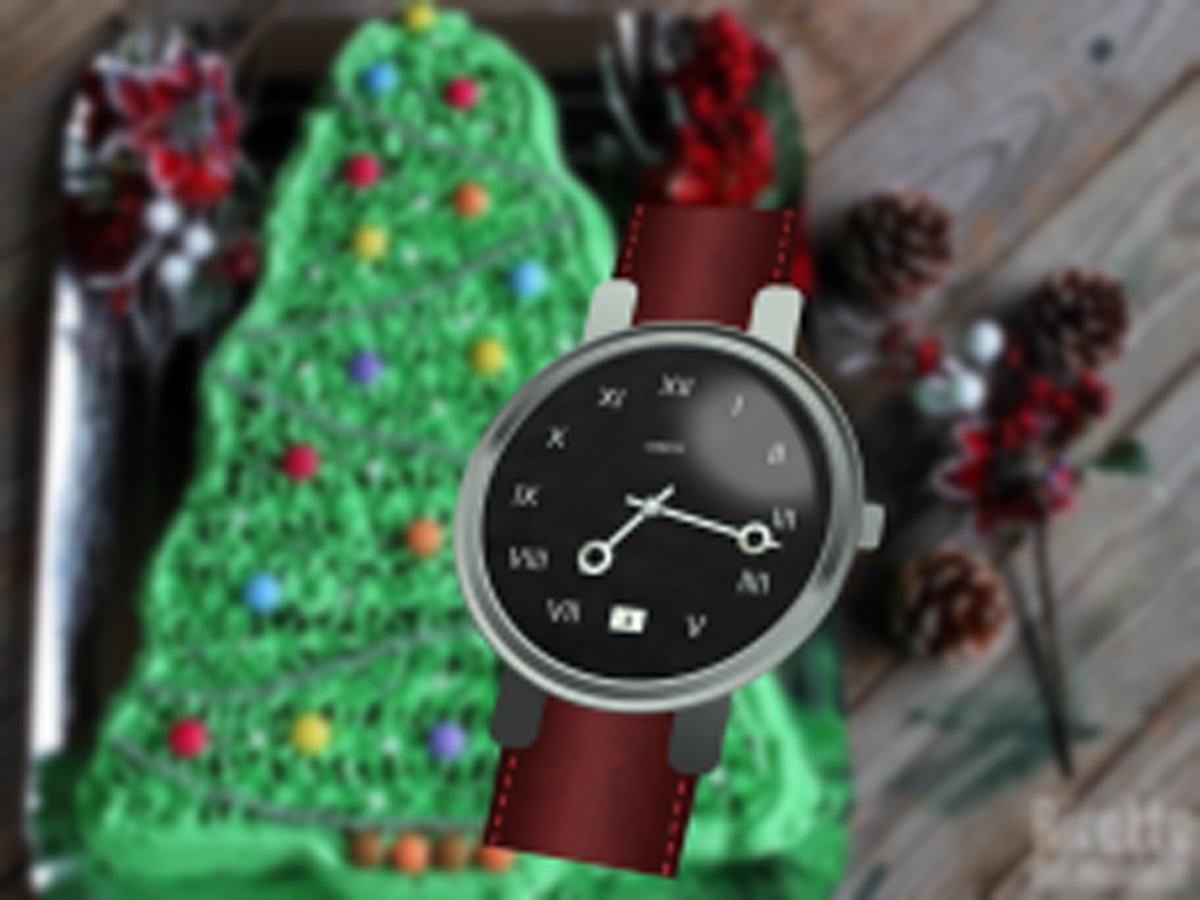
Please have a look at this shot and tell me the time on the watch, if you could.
7:17
